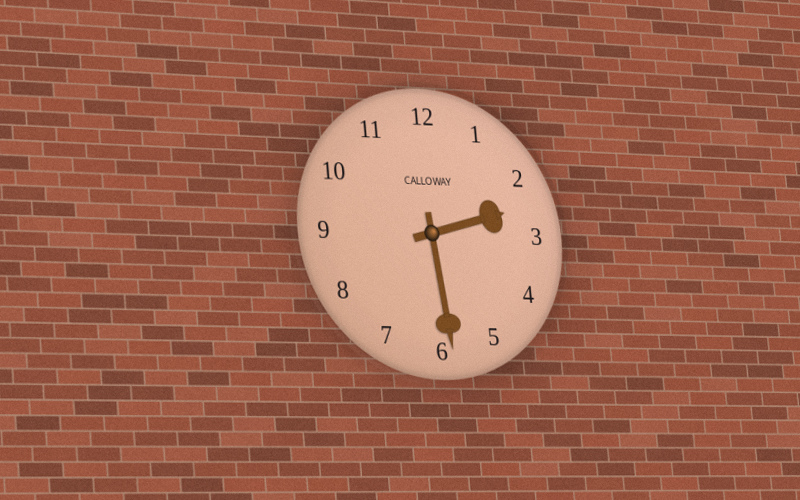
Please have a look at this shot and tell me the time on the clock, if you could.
2:29
